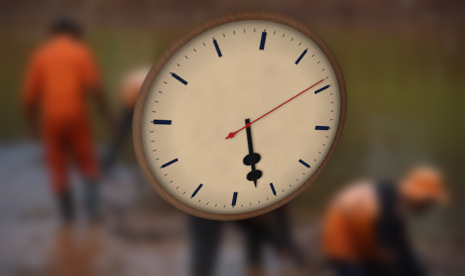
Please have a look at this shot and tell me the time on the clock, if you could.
5:27:09
